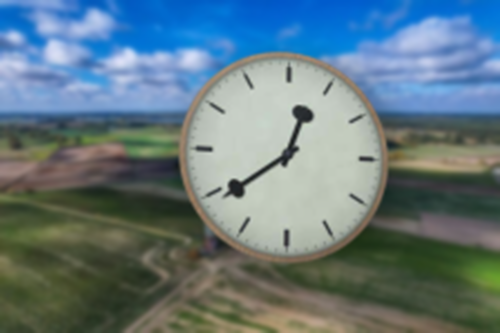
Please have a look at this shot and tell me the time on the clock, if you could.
12:39
